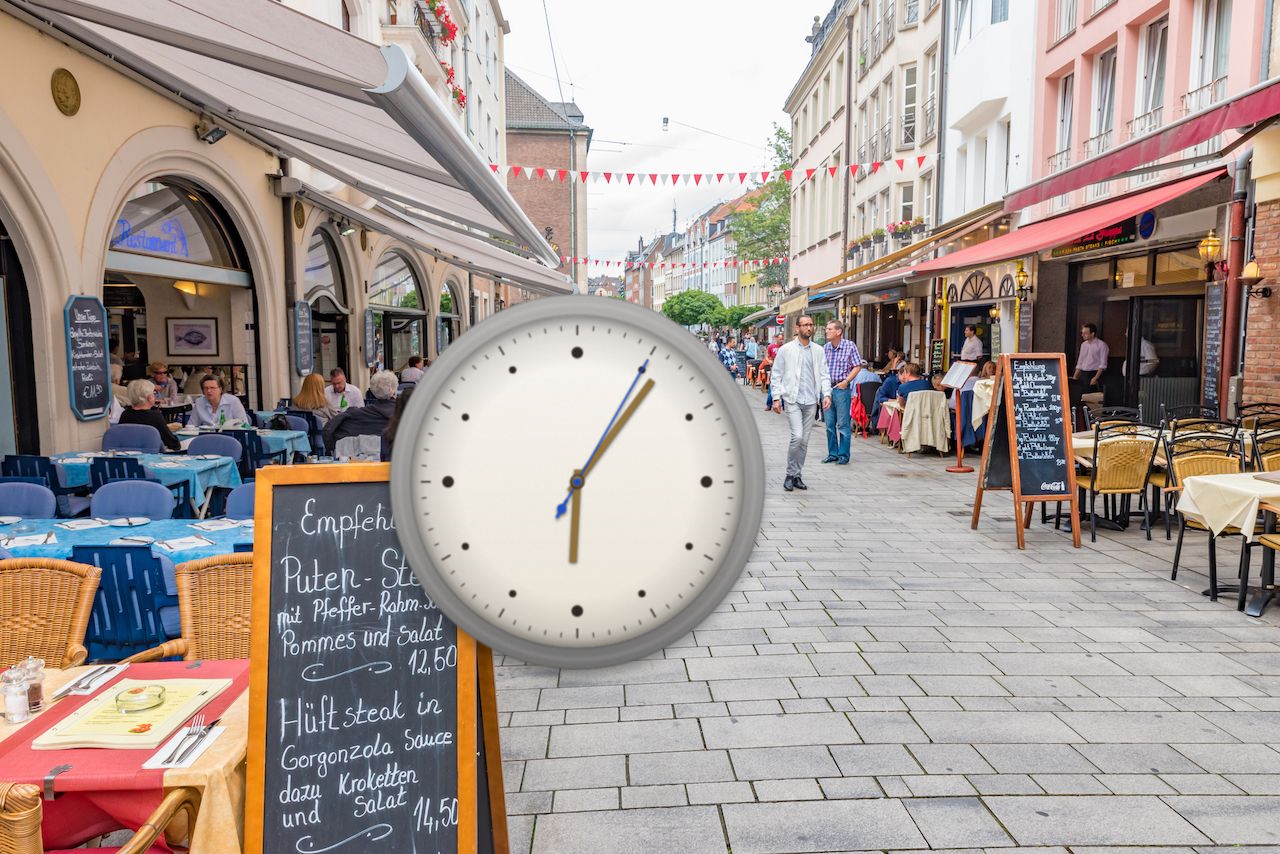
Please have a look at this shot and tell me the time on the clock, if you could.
6:06:05
